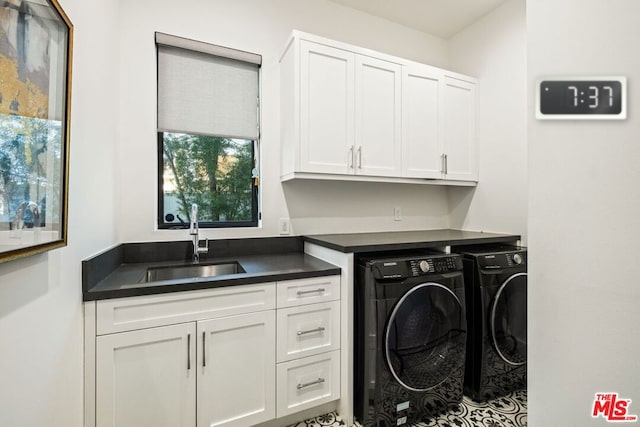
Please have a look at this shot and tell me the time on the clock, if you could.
7:37
